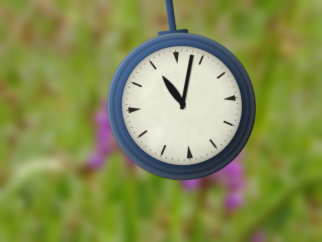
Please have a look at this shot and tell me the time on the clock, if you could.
11:03
